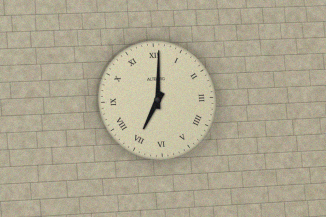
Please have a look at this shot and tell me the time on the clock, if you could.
7:01
